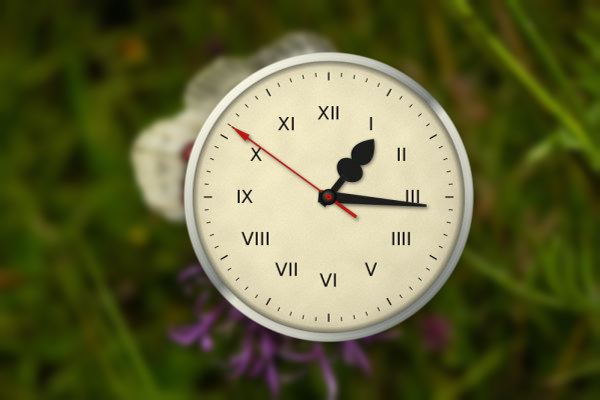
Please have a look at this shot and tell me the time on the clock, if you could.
1:15:51
